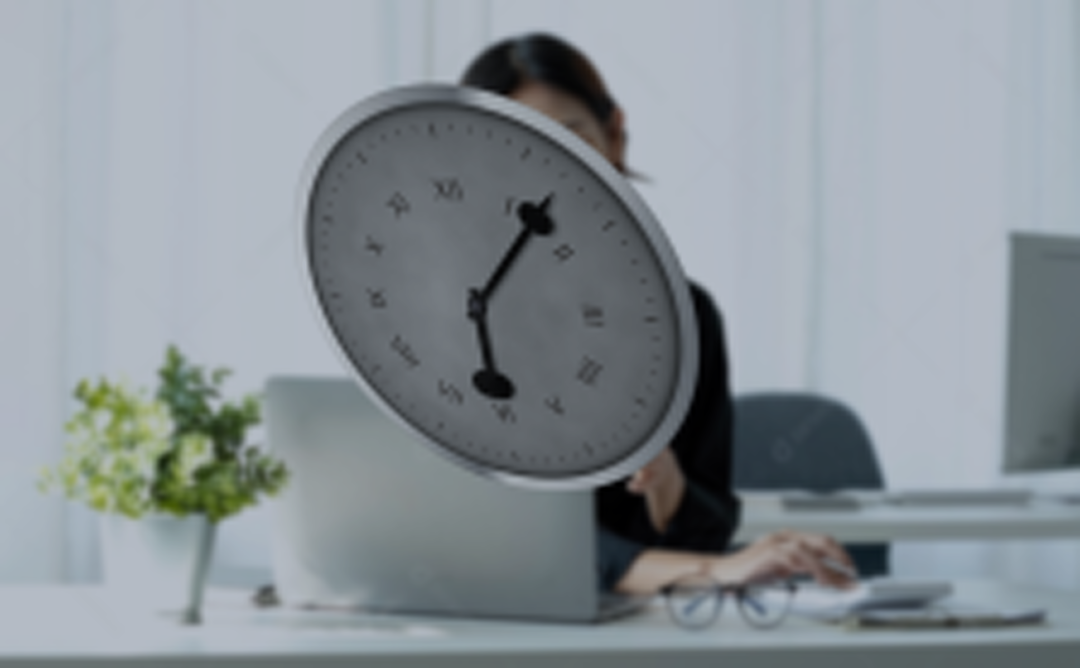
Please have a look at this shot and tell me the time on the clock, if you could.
6:07
